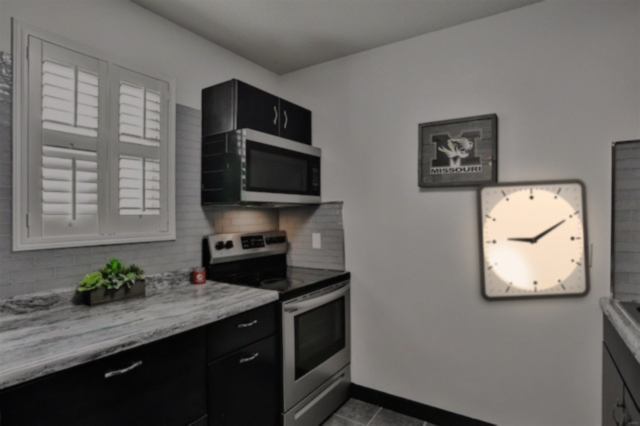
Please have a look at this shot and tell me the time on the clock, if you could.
9:10
